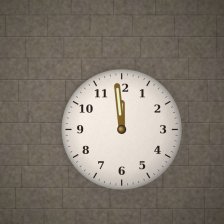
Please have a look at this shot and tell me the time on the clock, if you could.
11:59
